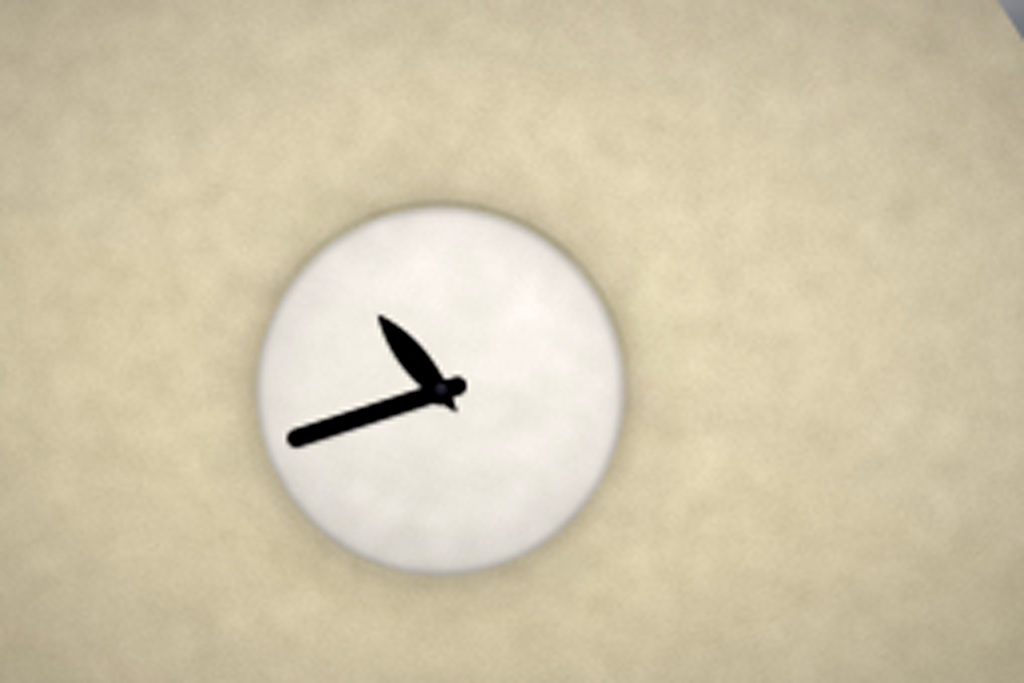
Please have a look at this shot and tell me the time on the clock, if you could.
10:42
